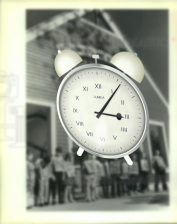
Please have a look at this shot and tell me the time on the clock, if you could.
3:06
